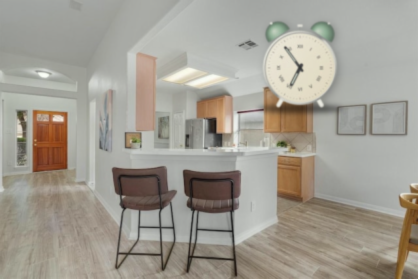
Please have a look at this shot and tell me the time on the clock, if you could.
6:54
